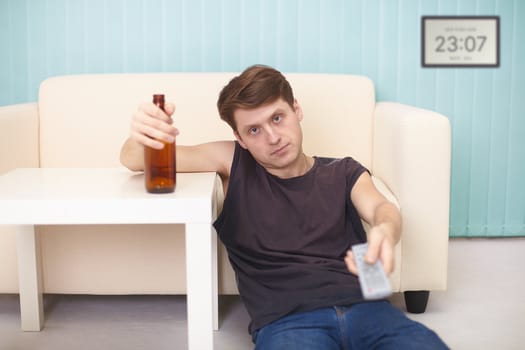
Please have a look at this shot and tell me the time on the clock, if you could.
23:07
